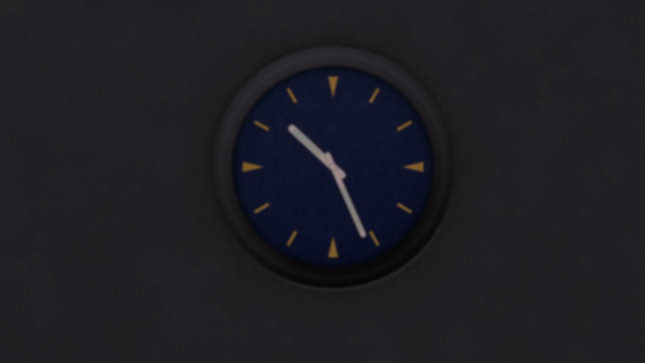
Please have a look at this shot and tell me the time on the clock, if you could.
10:26
